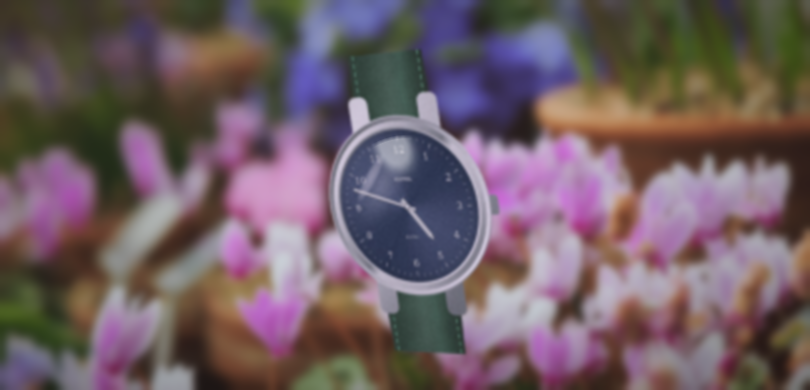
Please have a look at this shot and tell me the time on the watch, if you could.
4:48
